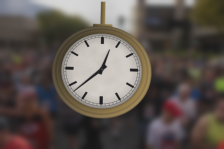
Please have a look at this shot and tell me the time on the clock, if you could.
12:38
